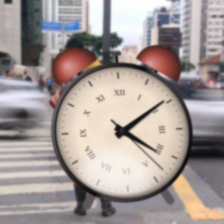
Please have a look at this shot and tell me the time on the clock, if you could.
4:09:23
